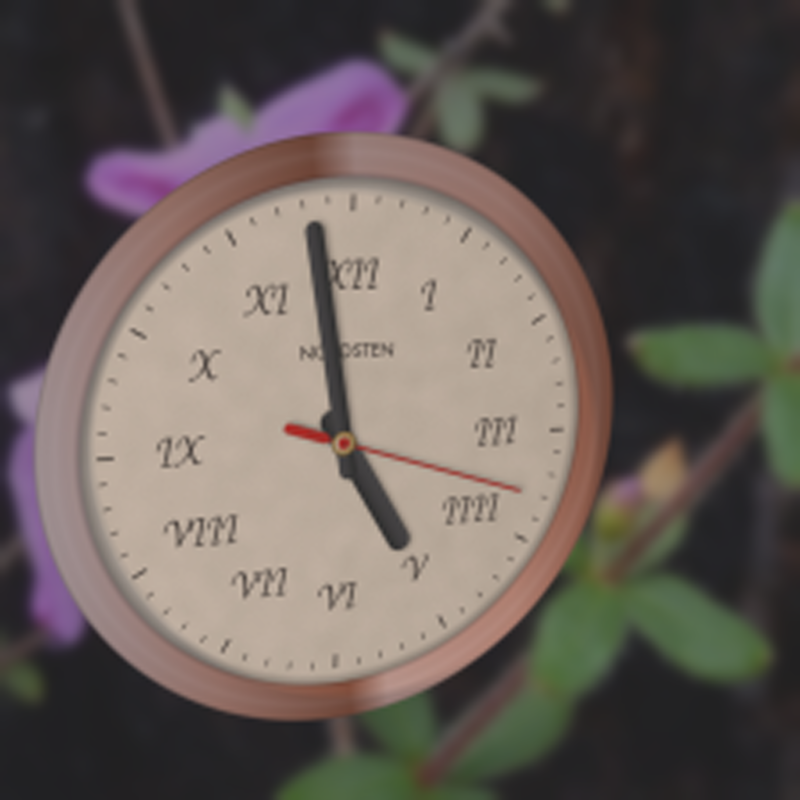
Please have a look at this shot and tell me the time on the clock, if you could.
4:58:18
